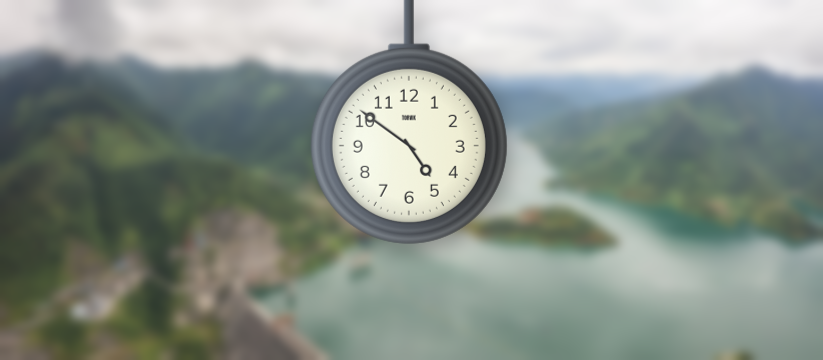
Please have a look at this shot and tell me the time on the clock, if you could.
4:51
